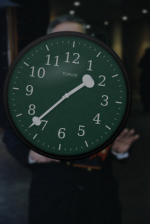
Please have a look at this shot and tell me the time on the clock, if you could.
1:37
